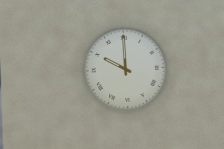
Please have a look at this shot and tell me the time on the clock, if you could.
10:00
